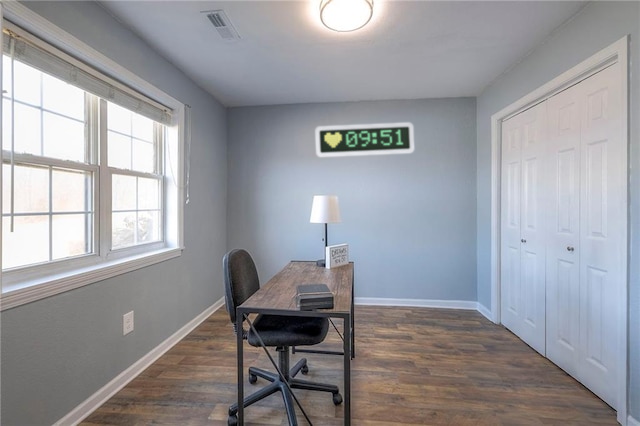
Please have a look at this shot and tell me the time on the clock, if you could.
9:51
